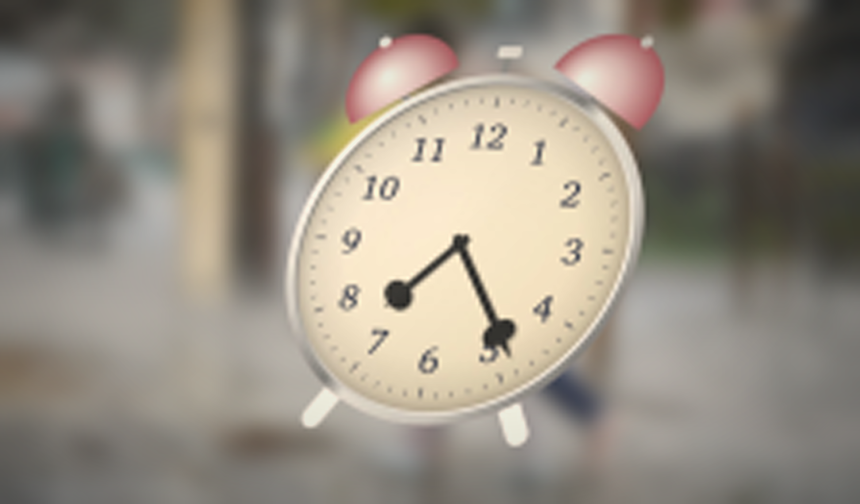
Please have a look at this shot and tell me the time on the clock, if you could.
7:24
